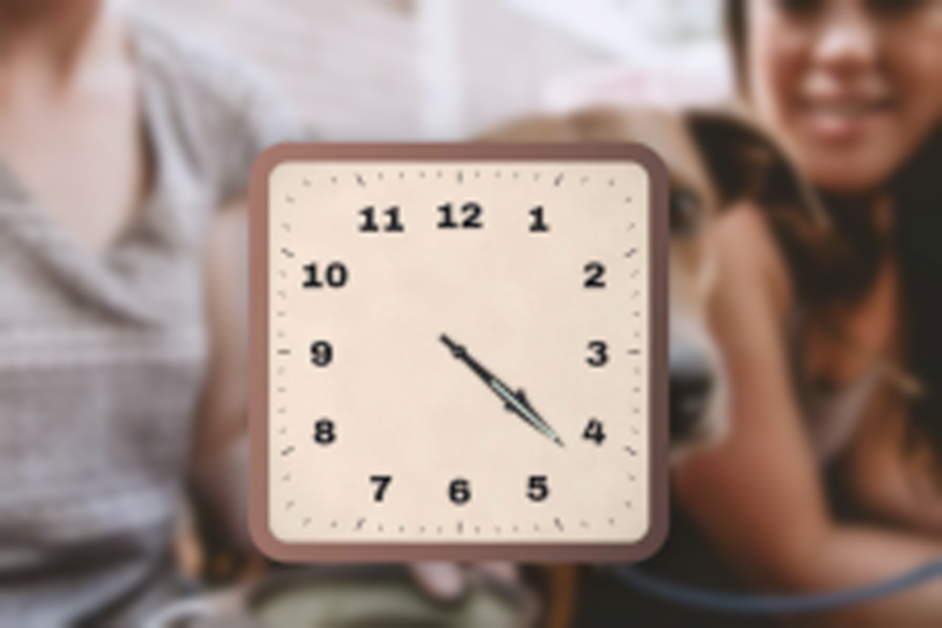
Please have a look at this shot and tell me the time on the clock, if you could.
4:22
